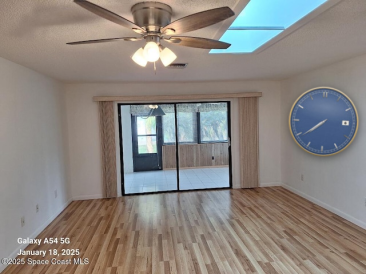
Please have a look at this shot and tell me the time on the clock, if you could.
7:39
